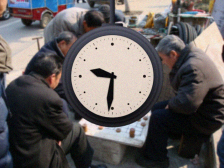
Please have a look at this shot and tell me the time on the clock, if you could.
9:31
